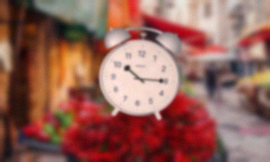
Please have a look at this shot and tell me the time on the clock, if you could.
10:15
